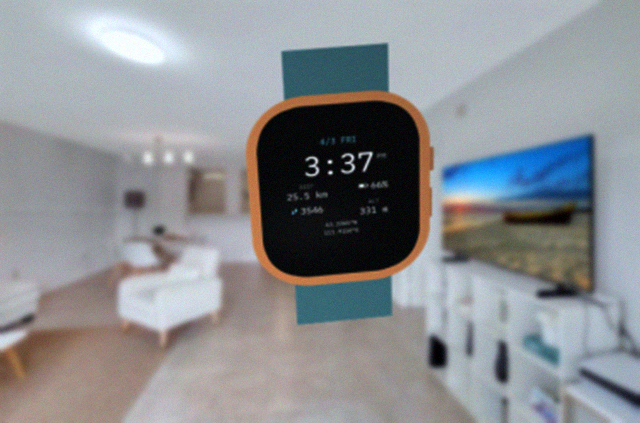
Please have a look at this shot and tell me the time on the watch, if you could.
3:37
